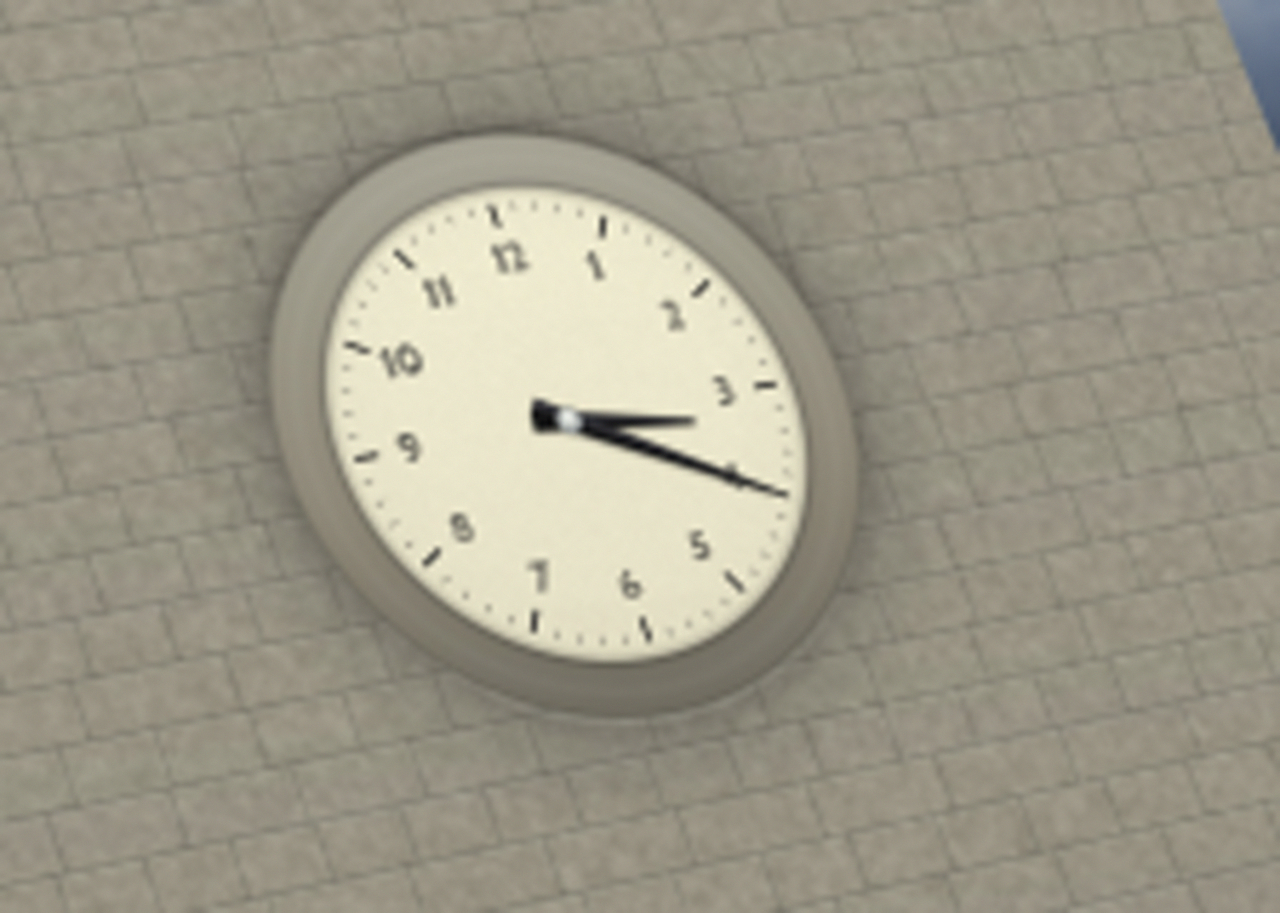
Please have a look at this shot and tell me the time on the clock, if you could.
3:20
